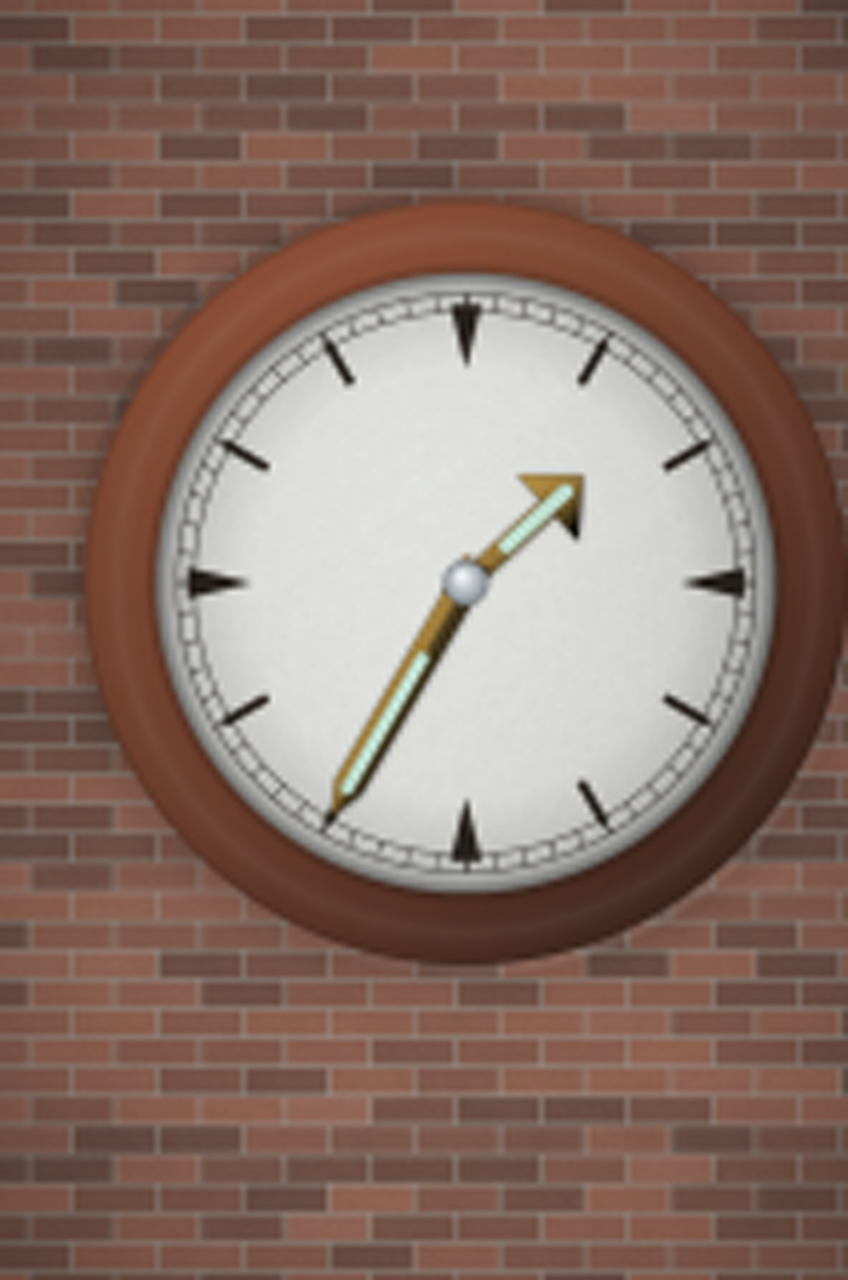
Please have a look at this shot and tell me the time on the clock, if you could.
1:35
